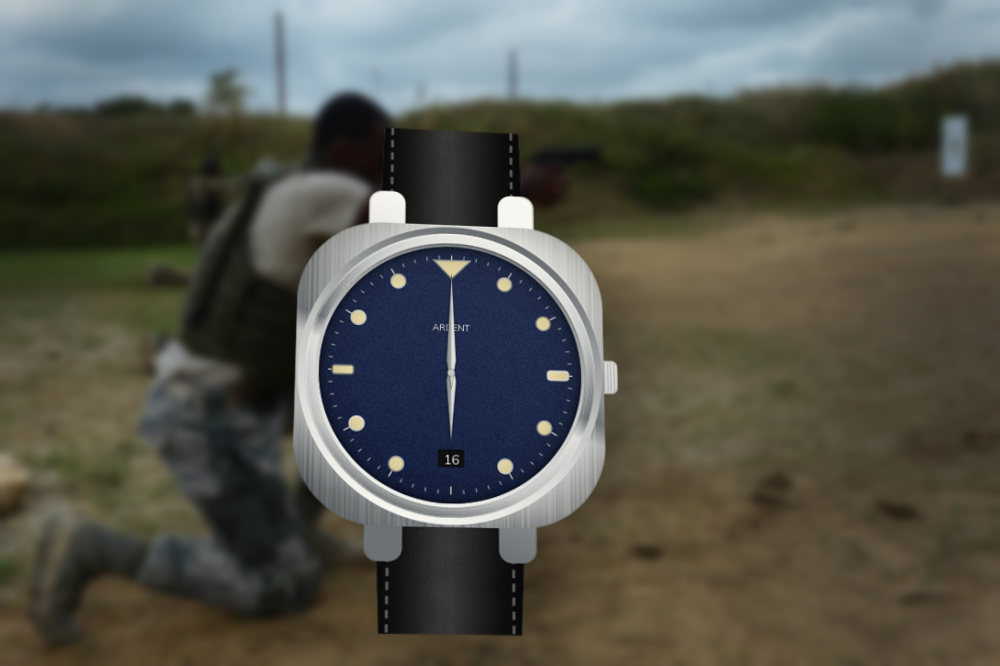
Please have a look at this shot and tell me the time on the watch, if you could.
6:00
